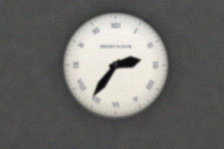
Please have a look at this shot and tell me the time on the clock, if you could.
2:36
